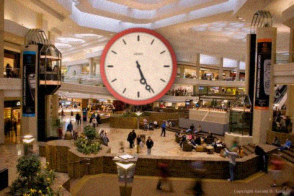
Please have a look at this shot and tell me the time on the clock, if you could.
5:26
